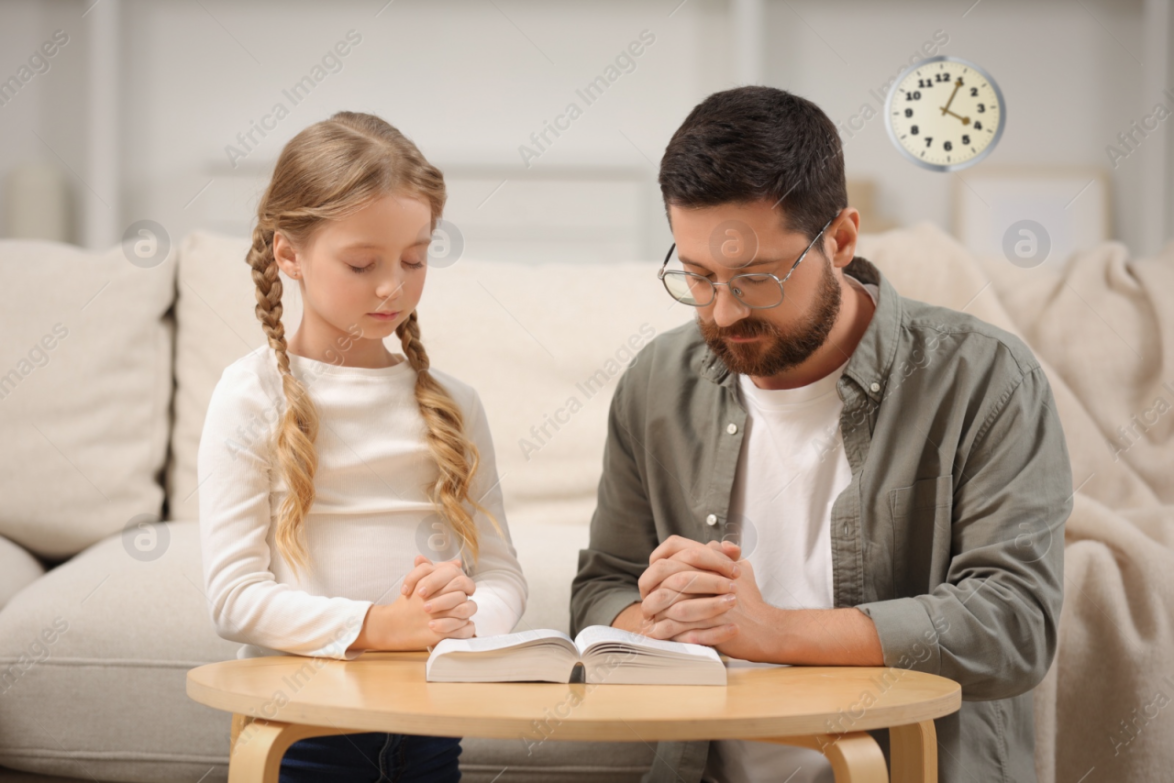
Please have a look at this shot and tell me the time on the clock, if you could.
4:05
